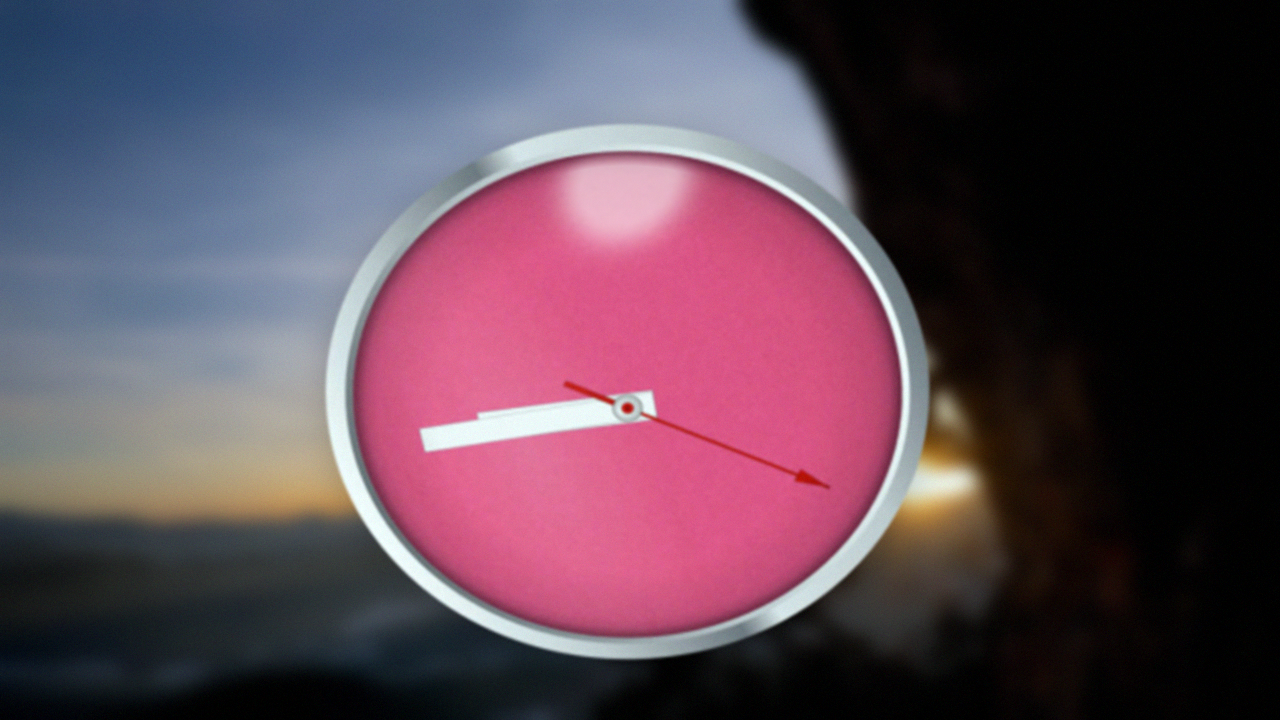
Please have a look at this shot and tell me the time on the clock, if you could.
8:43:19
